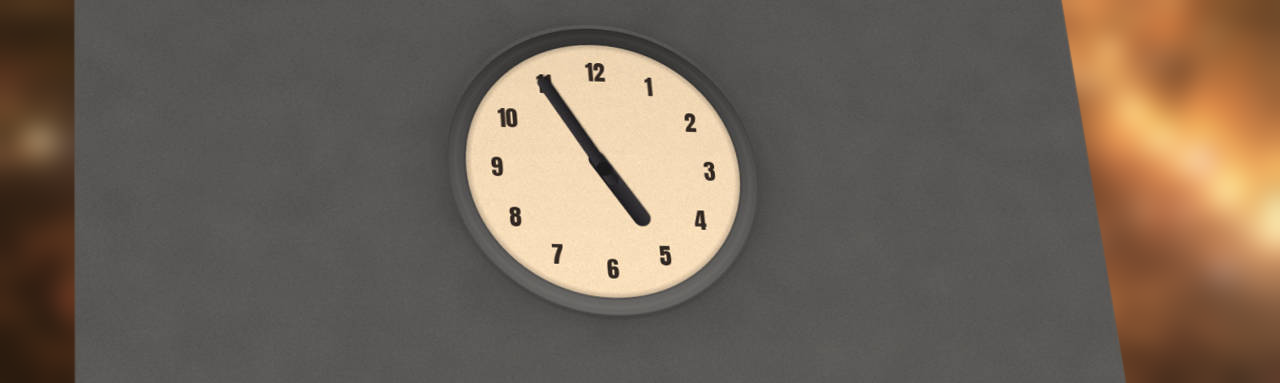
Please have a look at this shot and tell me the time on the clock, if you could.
4:55
